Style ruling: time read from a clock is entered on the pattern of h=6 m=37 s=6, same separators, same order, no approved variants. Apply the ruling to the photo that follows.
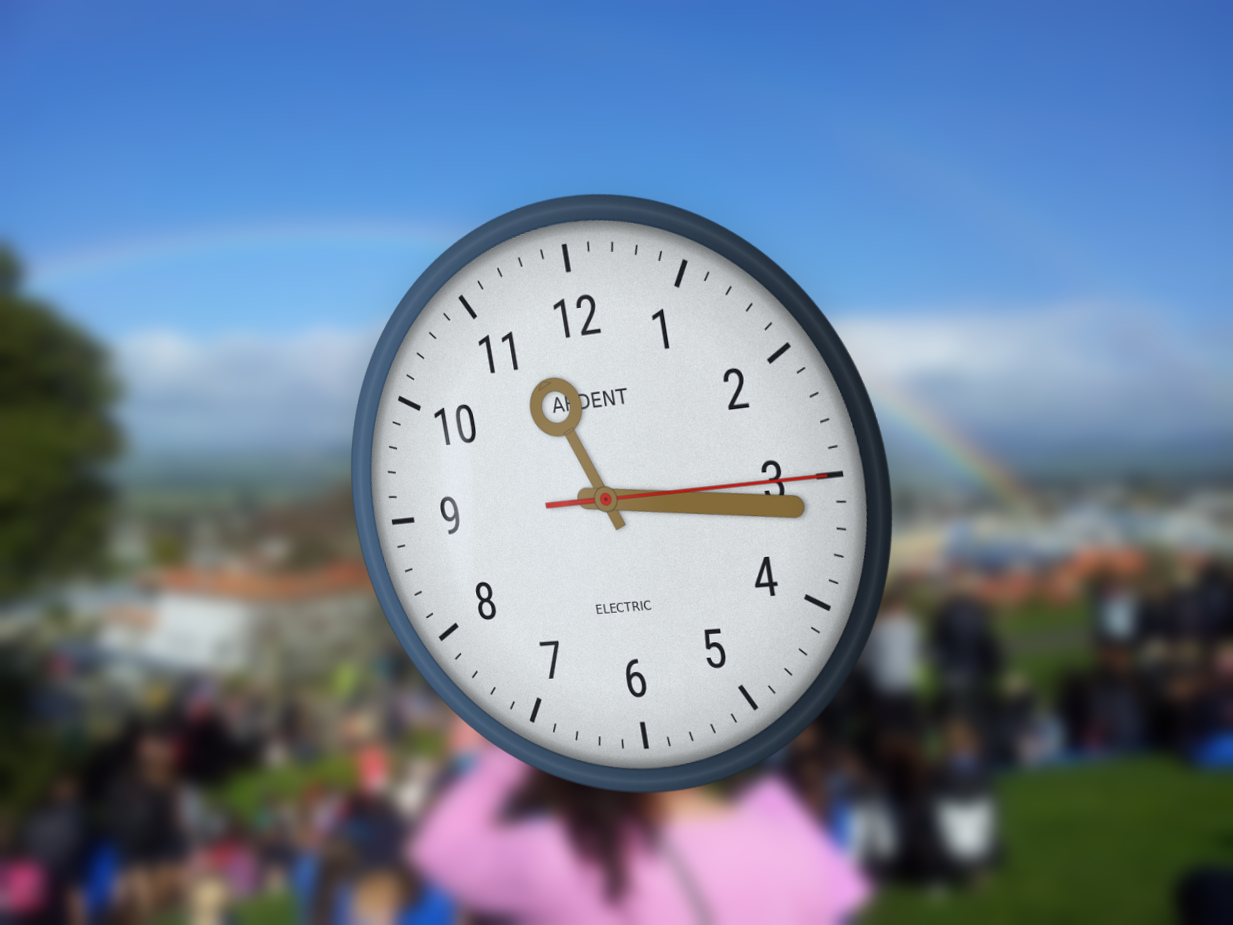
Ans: h=11 m=16 s=15
